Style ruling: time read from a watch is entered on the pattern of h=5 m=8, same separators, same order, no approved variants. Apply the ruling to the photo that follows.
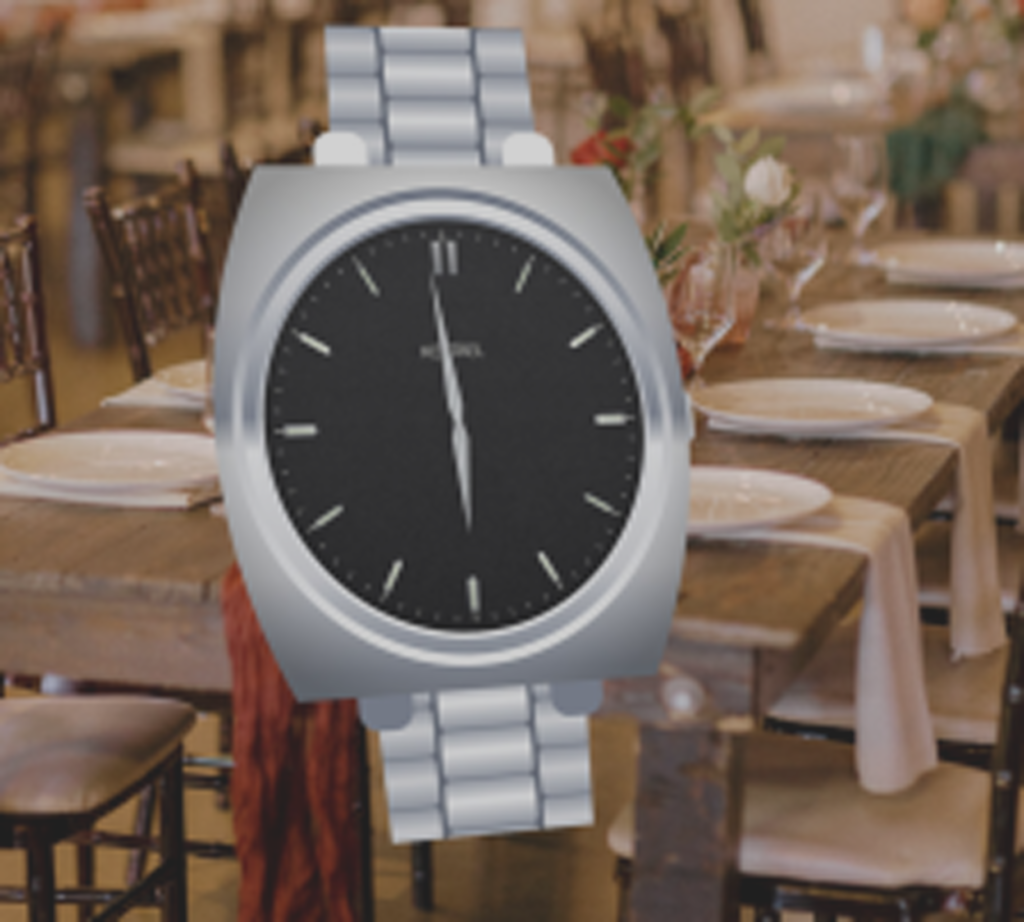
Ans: h=5 m=59
